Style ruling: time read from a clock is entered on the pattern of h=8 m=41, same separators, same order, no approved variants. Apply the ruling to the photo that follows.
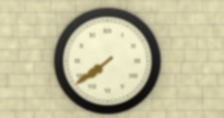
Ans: h=7 m=39
